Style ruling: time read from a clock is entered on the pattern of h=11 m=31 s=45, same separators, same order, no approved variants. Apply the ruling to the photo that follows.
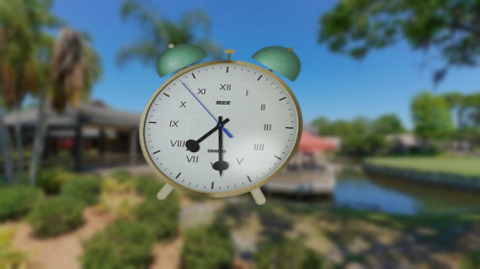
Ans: h=7 m=28 s=53
